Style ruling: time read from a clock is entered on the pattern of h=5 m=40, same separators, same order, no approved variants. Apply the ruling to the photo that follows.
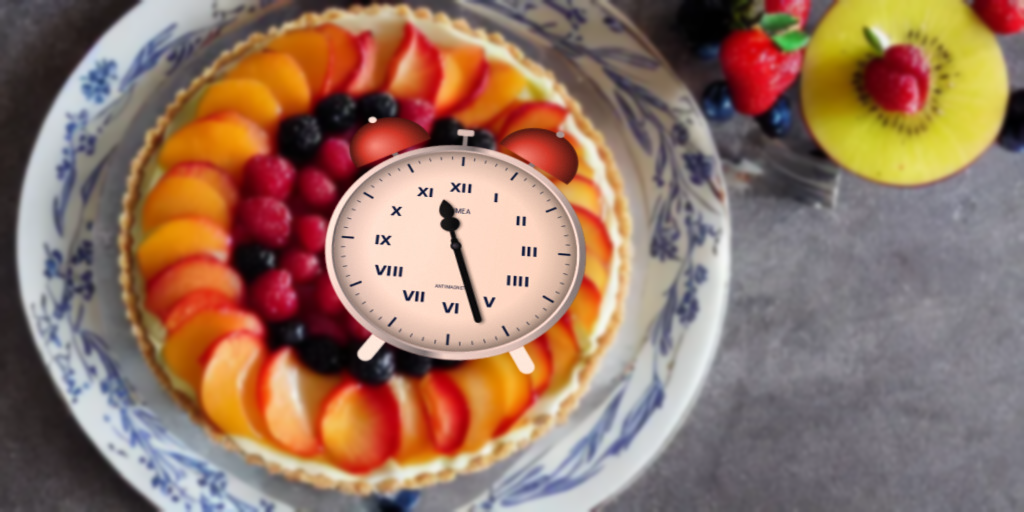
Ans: h=11 m=27
